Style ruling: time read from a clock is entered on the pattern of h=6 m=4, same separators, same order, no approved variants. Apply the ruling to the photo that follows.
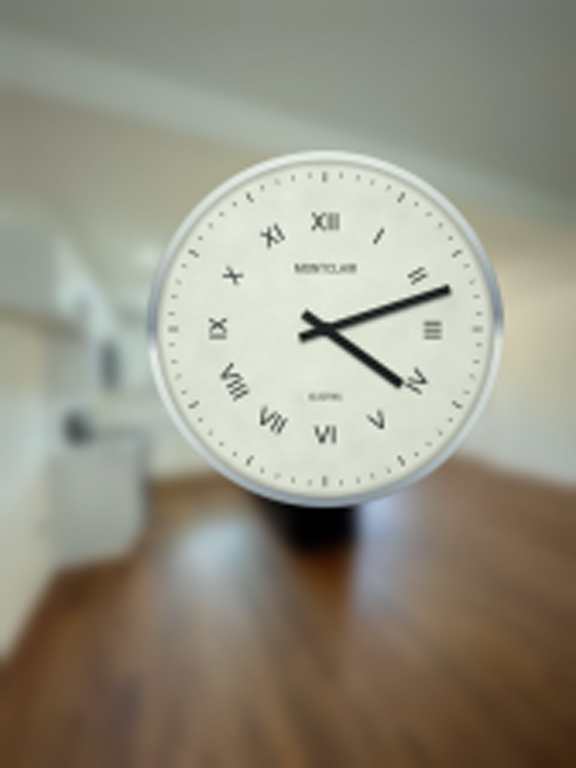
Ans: h=4 m=12
